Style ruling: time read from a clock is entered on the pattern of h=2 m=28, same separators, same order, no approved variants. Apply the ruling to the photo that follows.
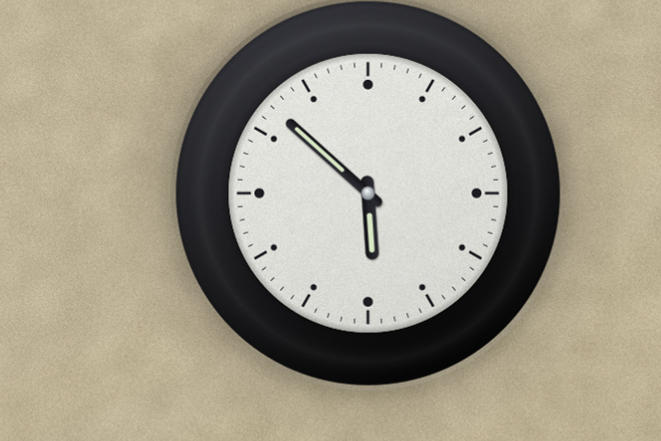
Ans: h=5 m=52
